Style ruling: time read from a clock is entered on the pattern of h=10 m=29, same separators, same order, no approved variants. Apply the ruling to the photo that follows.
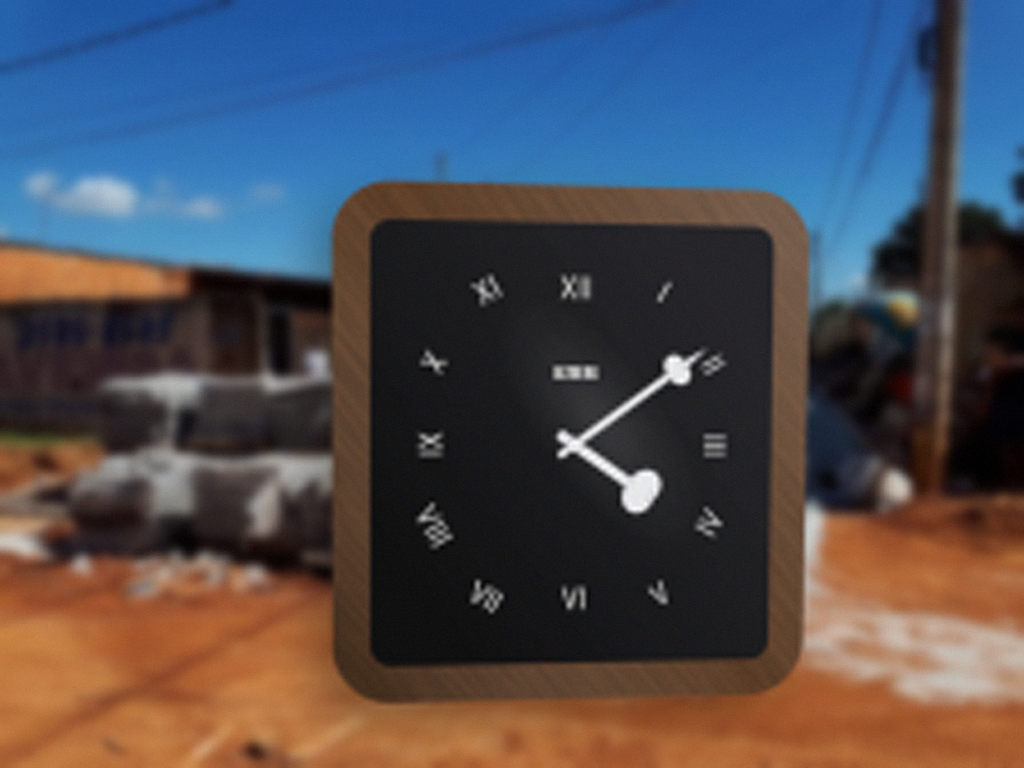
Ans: h=4 m=9
